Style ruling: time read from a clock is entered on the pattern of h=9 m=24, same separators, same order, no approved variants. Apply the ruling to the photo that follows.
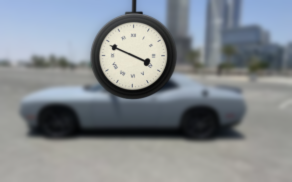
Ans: h=3 m=49
